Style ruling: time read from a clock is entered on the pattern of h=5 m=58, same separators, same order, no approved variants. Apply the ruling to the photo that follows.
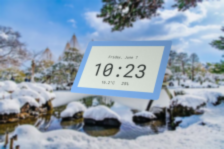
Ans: h=10 m=23
